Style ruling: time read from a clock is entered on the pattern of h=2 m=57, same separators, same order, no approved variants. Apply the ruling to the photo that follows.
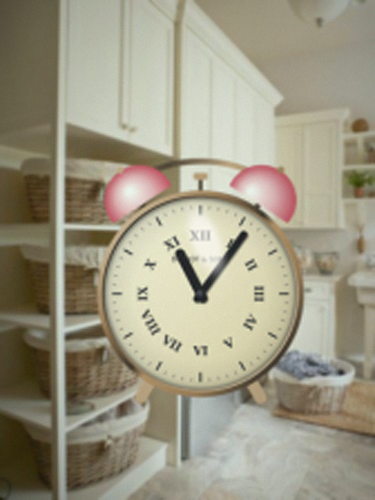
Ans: h=11 m=6
